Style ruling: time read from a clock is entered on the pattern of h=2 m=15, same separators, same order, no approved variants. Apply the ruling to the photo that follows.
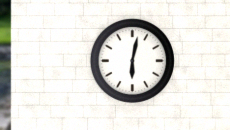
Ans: h=6 m=2
